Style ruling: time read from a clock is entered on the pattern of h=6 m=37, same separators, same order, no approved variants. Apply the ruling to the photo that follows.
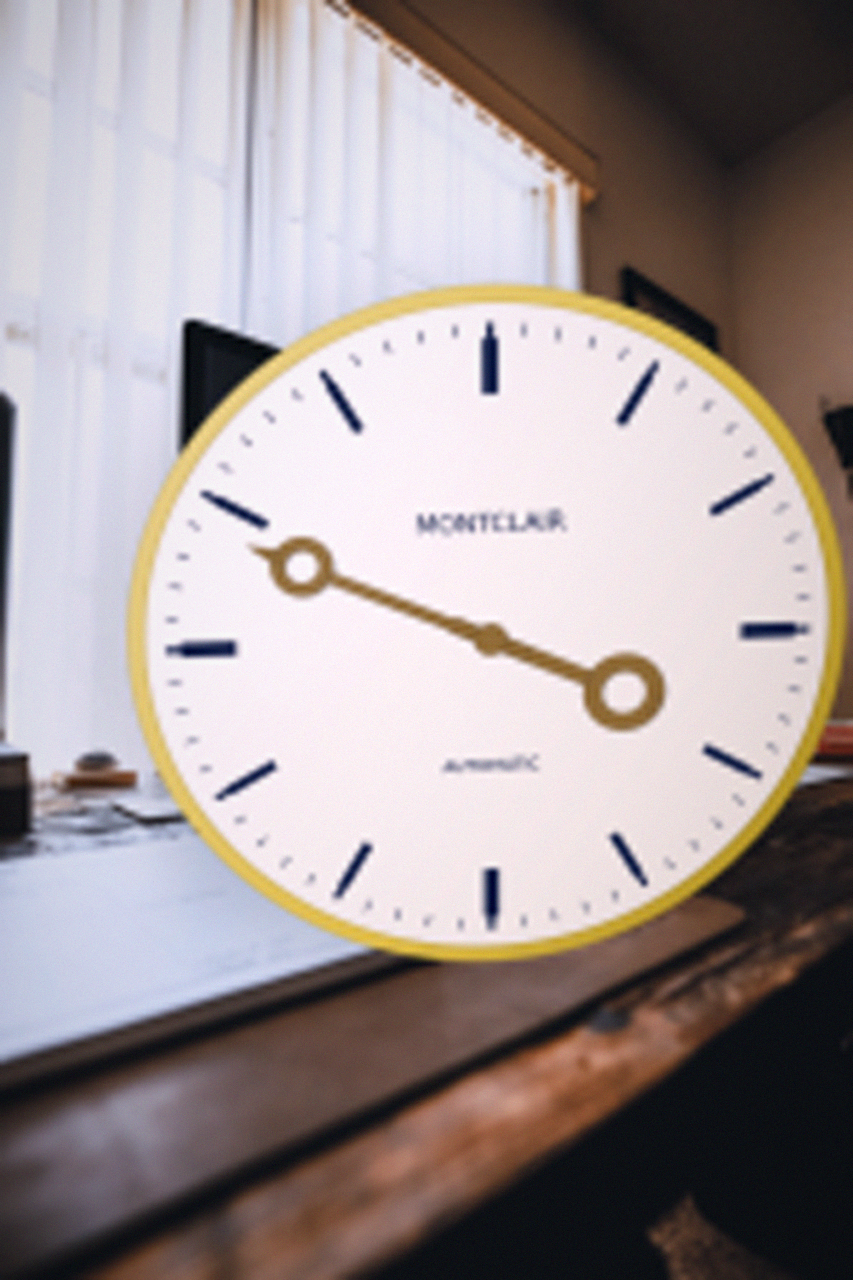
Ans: h=3 m=49
